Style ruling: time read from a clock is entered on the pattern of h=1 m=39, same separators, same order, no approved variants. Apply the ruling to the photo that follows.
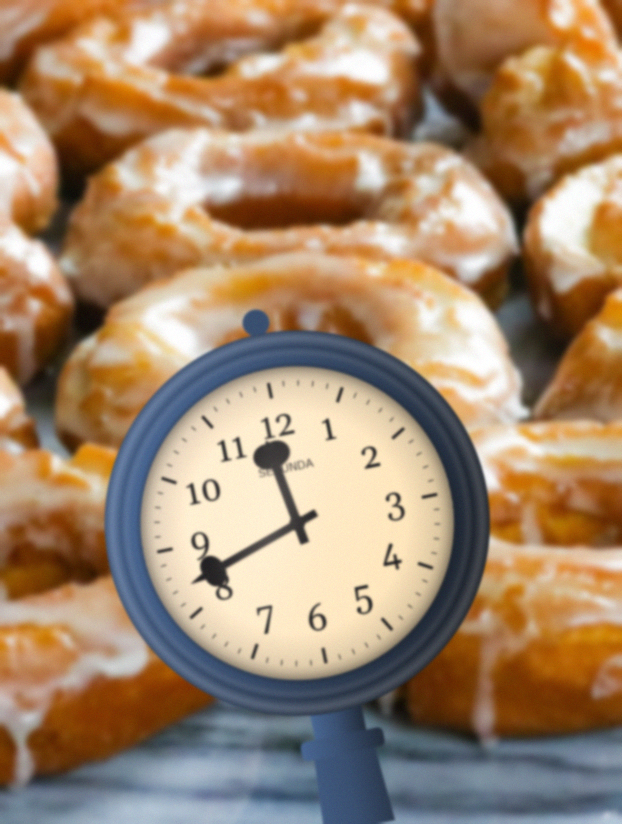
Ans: h=11 m=42
